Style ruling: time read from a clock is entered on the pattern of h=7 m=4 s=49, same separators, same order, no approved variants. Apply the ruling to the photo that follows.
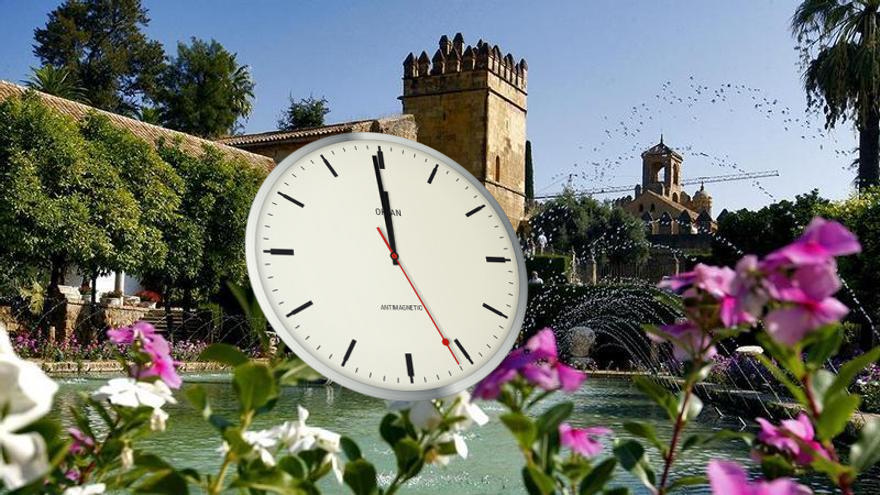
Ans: h=11 m=59 s=26
